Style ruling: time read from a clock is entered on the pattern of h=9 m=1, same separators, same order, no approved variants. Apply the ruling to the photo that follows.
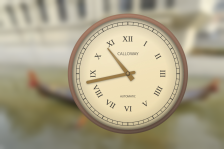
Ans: h=10 m=43
